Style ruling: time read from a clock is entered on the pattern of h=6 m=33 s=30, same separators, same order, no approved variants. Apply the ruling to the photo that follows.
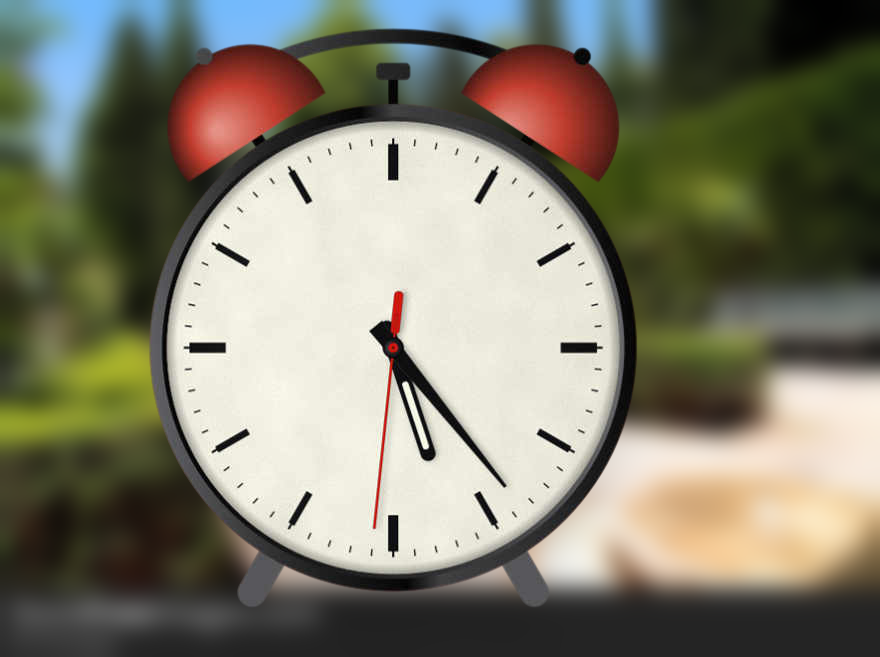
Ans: h=5 m=23 s=31
